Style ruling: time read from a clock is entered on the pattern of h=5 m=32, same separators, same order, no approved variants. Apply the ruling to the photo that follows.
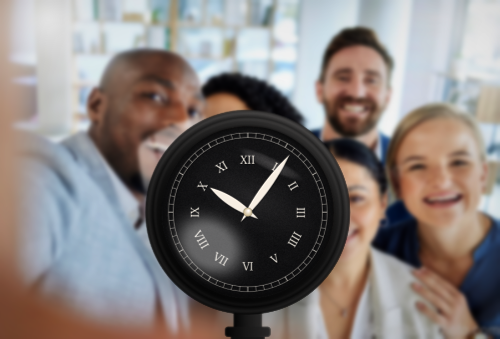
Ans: h=10 m=6
